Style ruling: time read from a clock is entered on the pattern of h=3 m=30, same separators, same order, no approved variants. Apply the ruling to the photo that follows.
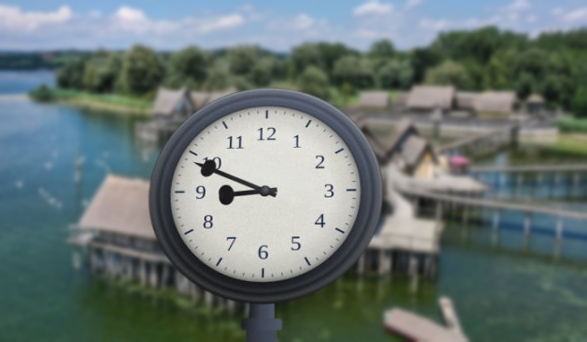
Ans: h=8 m=49
